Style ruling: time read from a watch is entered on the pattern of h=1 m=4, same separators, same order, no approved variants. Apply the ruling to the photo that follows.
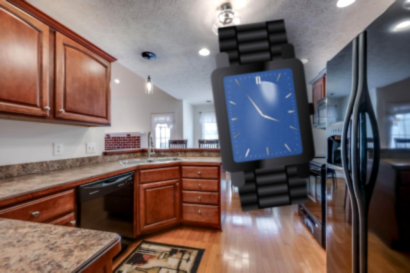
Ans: h=3 m=55
